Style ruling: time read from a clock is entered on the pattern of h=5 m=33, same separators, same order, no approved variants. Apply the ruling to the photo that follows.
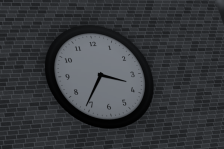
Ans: h=3 m=36
